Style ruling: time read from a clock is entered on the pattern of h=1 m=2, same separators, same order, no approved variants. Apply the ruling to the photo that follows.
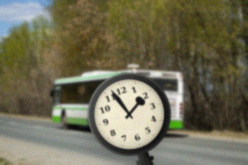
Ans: h=1 m=57
